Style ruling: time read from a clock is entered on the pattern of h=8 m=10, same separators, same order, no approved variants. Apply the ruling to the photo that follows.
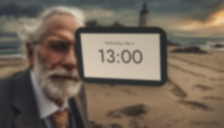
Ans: h=13 m=0
